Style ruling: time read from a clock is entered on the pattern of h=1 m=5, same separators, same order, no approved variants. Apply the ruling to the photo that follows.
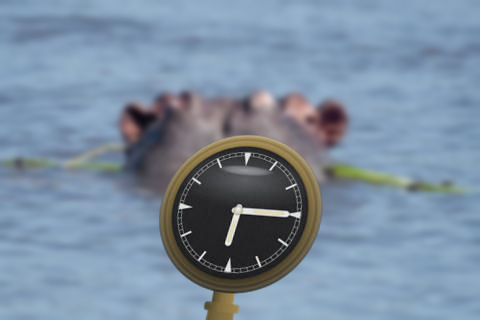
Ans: h=6 m=15
